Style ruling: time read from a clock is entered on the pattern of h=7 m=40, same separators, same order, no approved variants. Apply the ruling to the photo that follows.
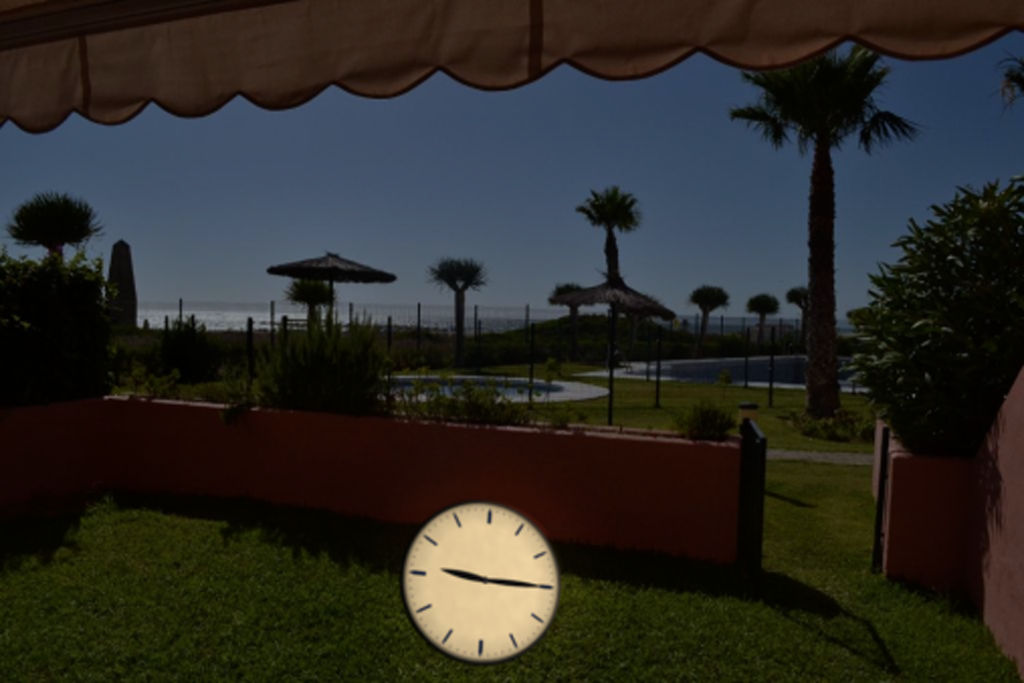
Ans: h=9 m=15
